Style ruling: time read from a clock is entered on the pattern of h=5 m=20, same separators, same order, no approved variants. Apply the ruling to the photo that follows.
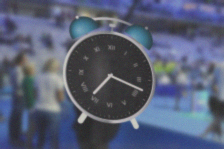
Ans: h=7 m=18
